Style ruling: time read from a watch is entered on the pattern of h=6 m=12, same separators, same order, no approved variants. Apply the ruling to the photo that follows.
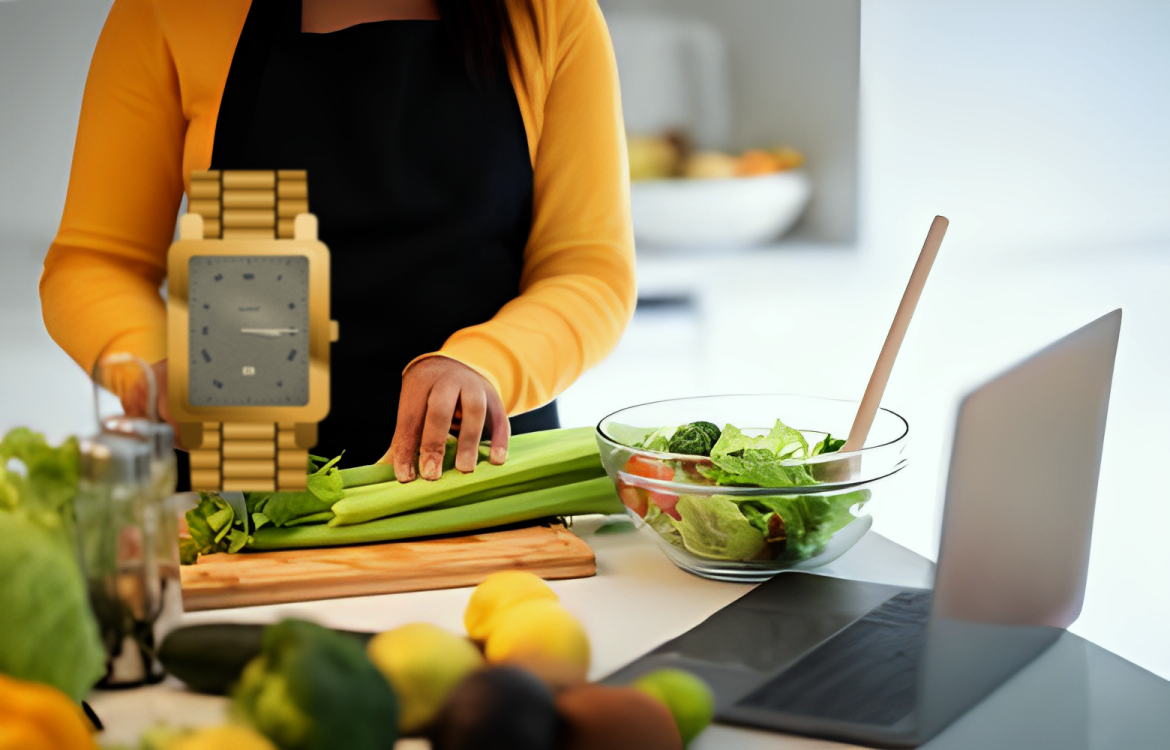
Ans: h=3 m=15
